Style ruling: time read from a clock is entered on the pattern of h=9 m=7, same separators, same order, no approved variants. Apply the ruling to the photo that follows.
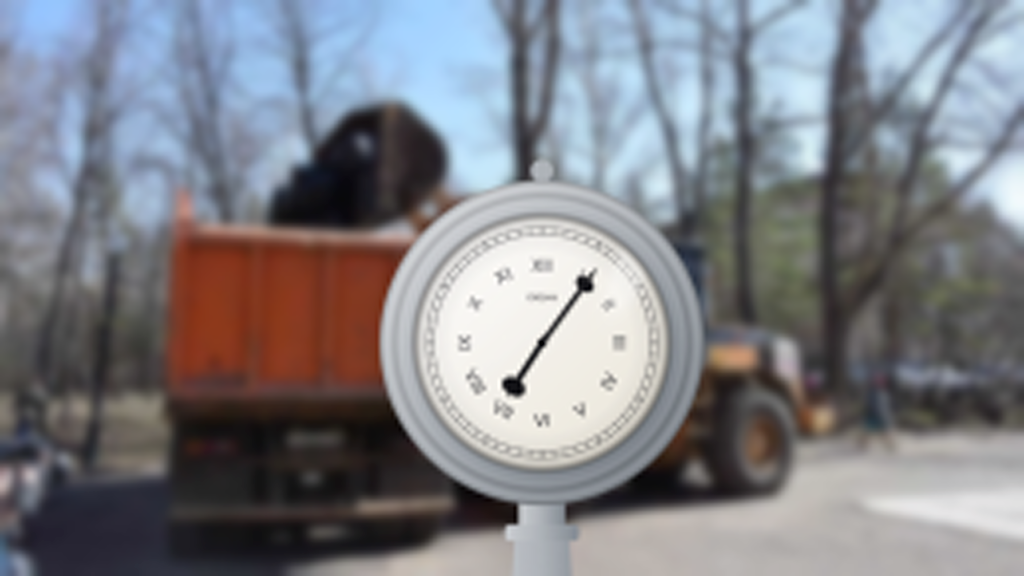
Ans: h=7 m=6
